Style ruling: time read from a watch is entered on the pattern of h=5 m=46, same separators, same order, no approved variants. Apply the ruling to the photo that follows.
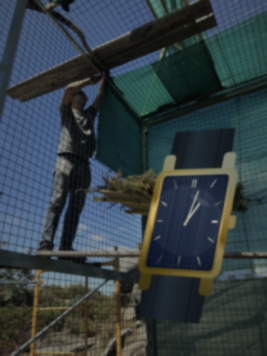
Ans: h=1 m=2
